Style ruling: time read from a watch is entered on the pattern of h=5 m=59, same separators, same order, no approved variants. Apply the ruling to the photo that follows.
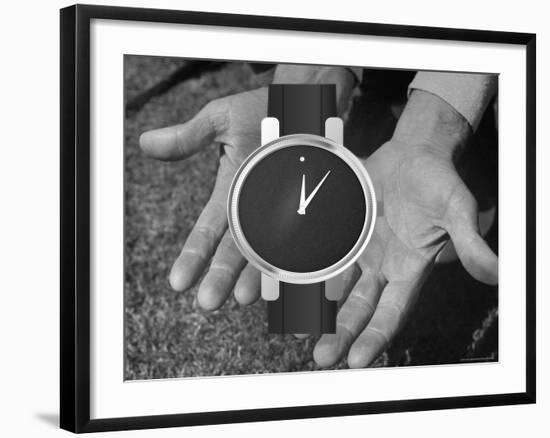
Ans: h=12 m=6
